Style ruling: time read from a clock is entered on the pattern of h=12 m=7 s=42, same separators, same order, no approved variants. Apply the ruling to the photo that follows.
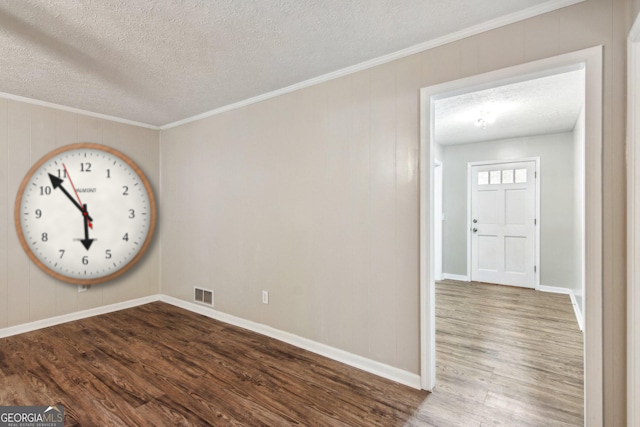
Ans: h=5 m=52 s=56
